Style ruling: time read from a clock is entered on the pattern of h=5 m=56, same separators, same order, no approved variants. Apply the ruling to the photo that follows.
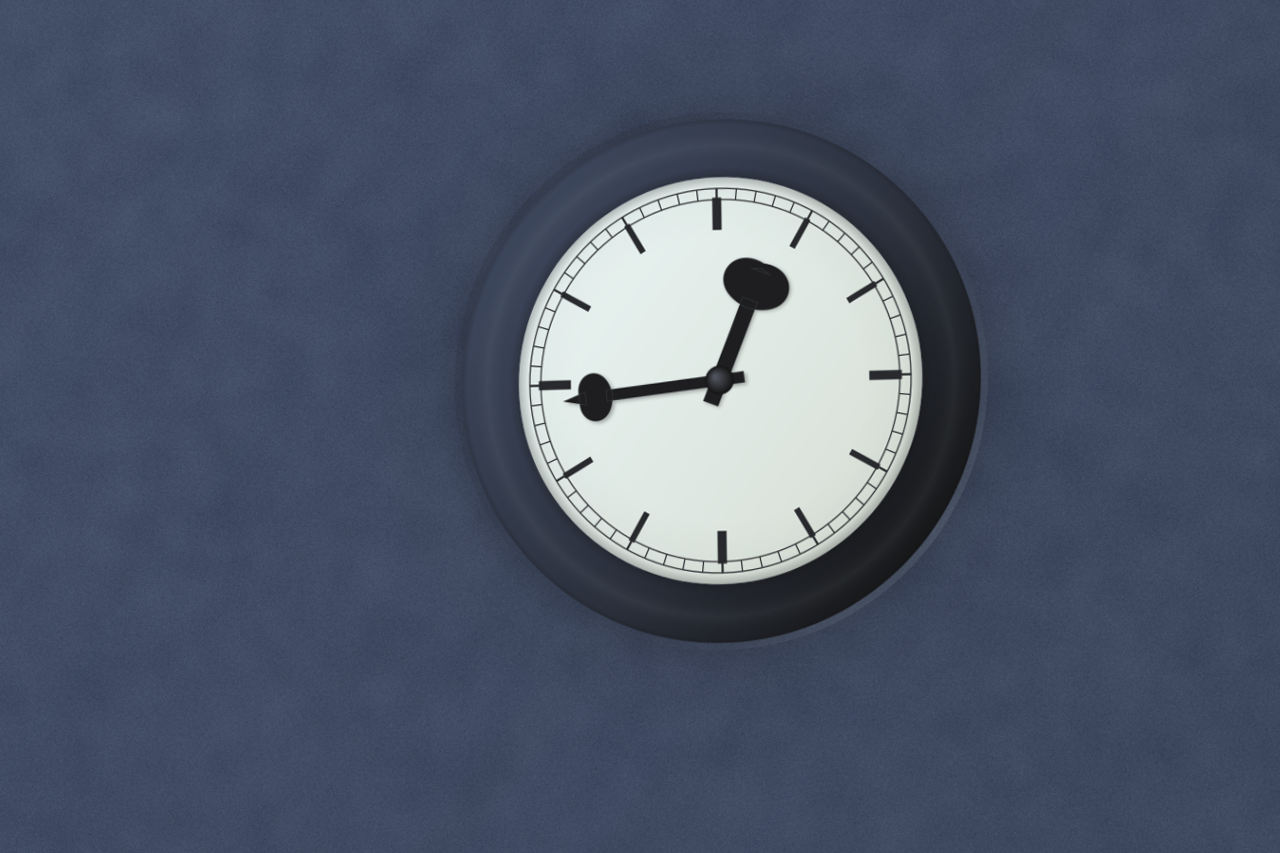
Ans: h=12 m=44
